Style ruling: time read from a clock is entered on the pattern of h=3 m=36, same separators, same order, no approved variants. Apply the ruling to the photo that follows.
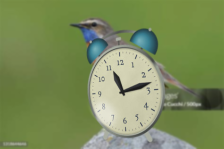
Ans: h=11 m=13
